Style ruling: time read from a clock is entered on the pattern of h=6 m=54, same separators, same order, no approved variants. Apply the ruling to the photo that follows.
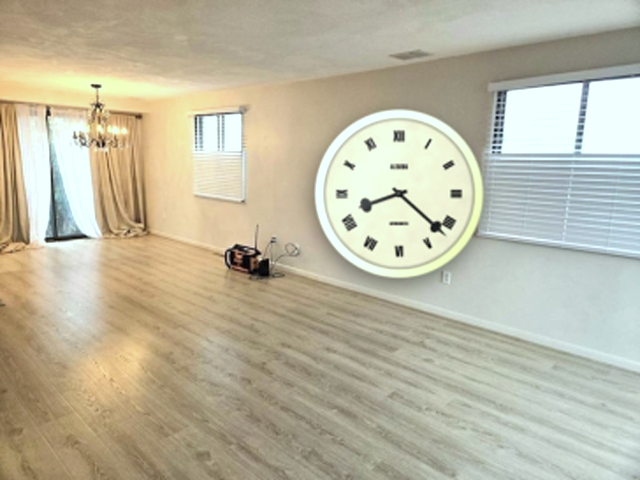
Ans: h=8 m=22
